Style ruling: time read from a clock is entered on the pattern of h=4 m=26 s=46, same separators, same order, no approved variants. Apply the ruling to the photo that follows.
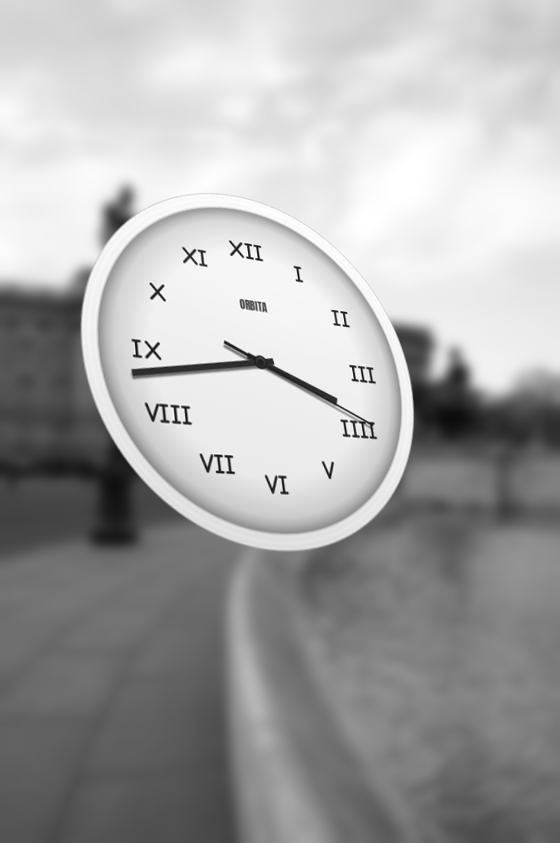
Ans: h=3 m=43 s=19
